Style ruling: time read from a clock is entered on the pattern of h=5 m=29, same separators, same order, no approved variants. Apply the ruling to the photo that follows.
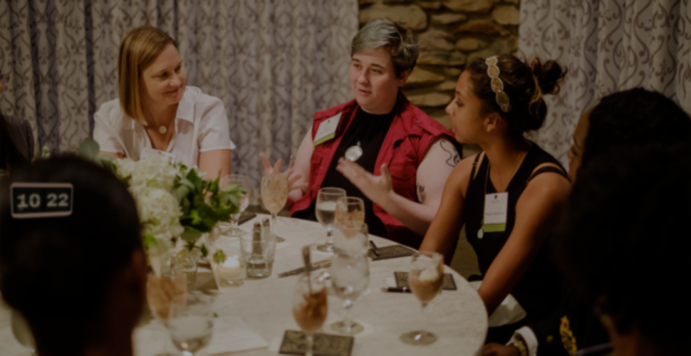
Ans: h=10 m=22
